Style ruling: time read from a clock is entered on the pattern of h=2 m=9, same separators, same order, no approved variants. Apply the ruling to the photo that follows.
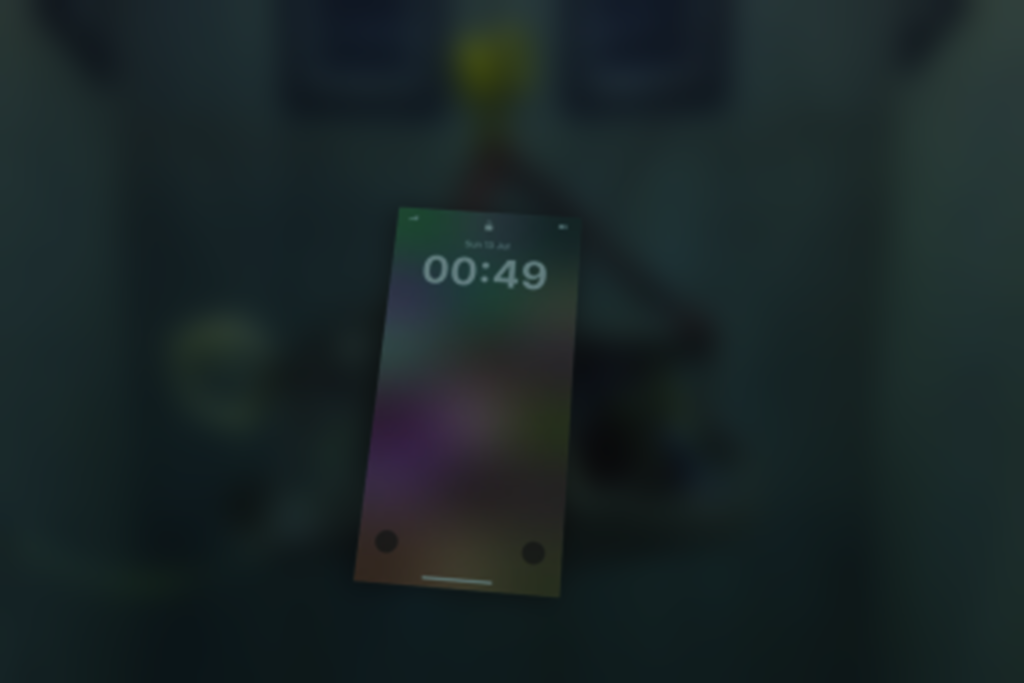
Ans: h=0 m=49
